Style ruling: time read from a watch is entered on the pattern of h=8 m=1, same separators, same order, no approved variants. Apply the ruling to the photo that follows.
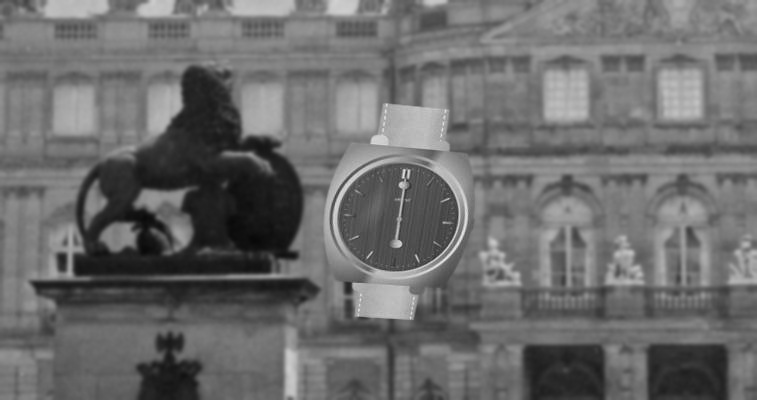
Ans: h=6 m=0
